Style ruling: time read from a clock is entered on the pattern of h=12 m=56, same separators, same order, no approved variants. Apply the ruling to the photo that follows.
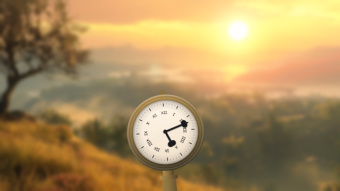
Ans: h=5 m=12
